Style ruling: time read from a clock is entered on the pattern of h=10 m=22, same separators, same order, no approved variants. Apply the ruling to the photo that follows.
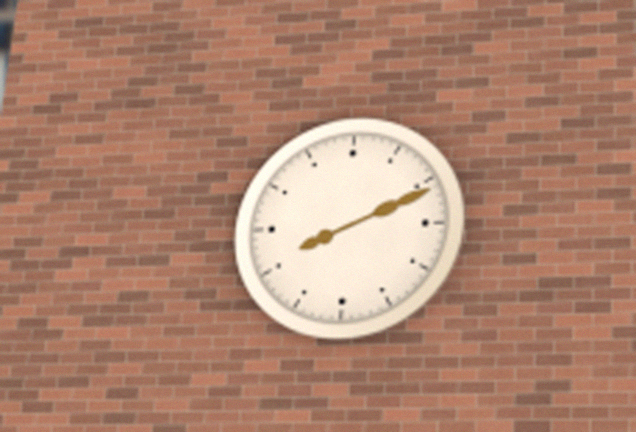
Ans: h=8 m=11
